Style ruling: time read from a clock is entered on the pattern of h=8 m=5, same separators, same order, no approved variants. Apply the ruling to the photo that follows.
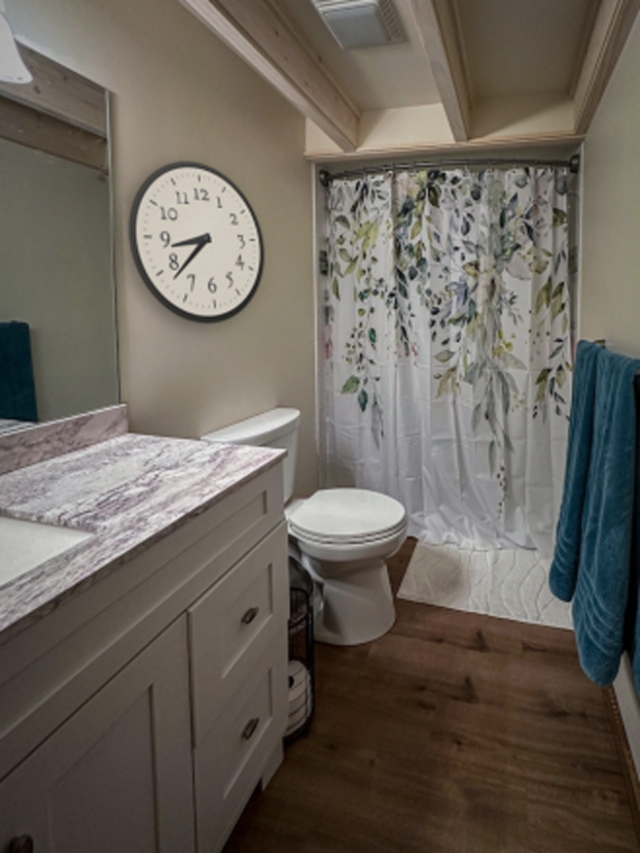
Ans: h=8 m=38
